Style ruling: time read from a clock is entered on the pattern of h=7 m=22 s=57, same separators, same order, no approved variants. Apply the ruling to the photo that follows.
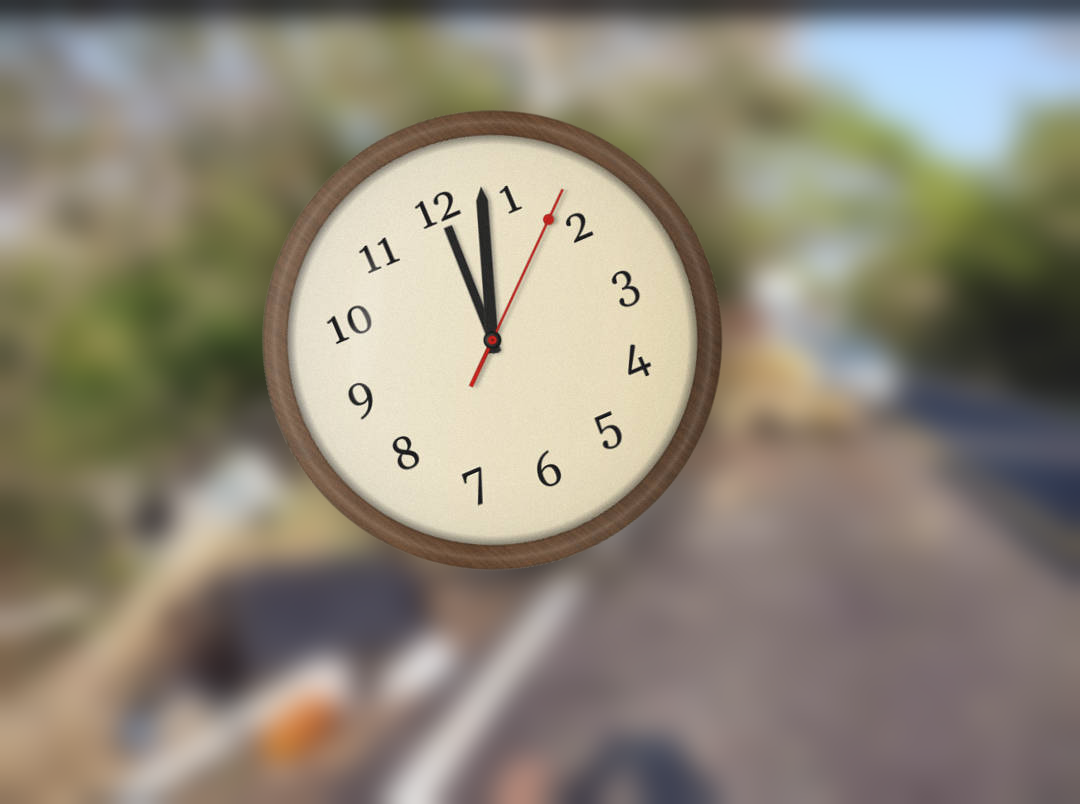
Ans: h=12 m=3 s=8
